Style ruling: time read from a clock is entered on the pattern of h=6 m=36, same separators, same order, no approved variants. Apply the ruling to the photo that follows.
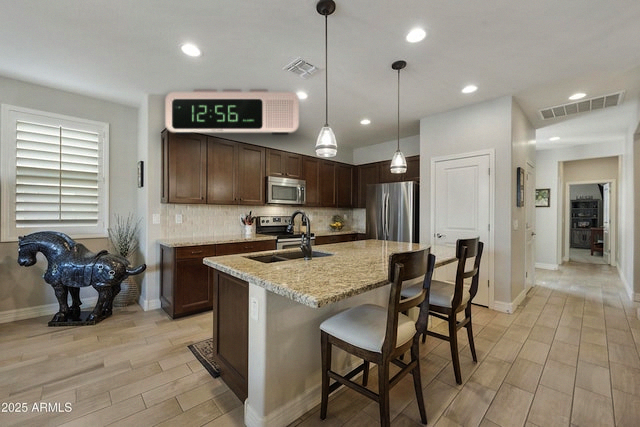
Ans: h=12 m=56
